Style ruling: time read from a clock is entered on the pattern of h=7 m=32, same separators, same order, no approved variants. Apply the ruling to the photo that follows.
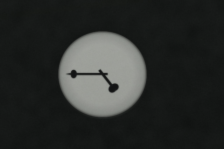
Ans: h=4 m=45
